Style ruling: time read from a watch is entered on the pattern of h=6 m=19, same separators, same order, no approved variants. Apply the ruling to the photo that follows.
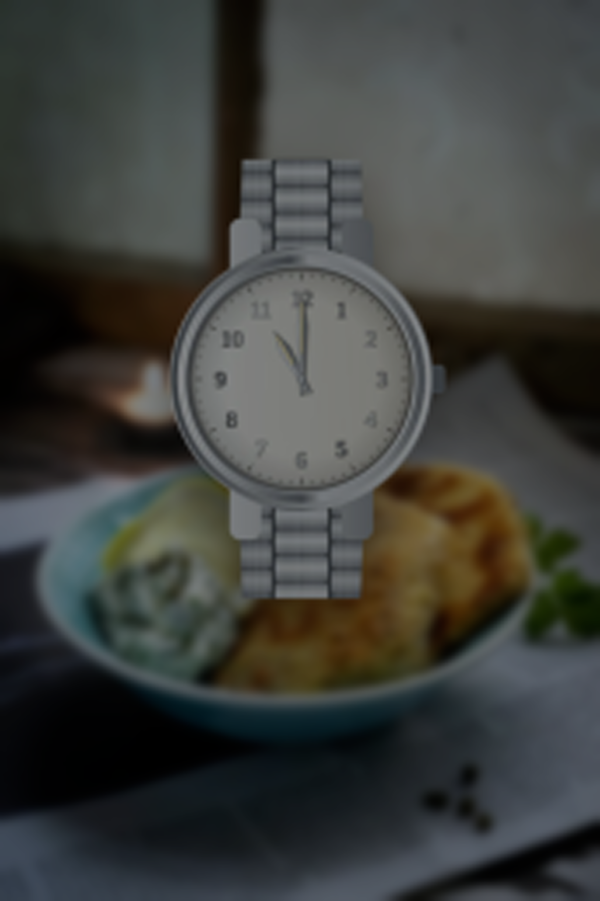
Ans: h=11 m=0
